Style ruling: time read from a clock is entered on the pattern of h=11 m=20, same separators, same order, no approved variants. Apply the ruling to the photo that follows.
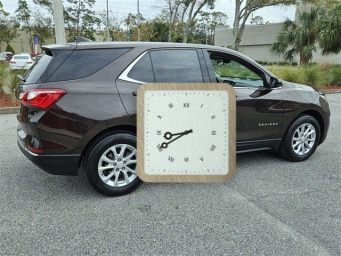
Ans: h=8 m=40
